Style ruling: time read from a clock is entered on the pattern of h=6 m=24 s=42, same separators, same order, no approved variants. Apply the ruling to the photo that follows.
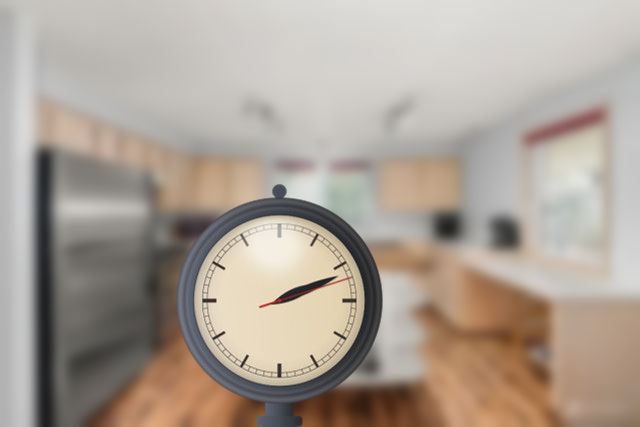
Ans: h=2 m=11 s=12
